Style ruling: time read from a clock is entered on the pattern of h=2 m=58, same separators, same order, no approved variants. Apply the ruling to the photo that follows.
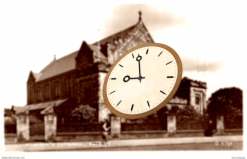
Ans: h=8 m=57
